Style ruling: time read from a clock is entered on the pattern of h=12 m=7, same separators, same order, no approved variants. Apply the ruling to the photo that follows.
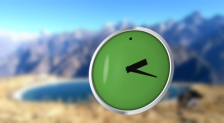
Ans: h=2 m=18
